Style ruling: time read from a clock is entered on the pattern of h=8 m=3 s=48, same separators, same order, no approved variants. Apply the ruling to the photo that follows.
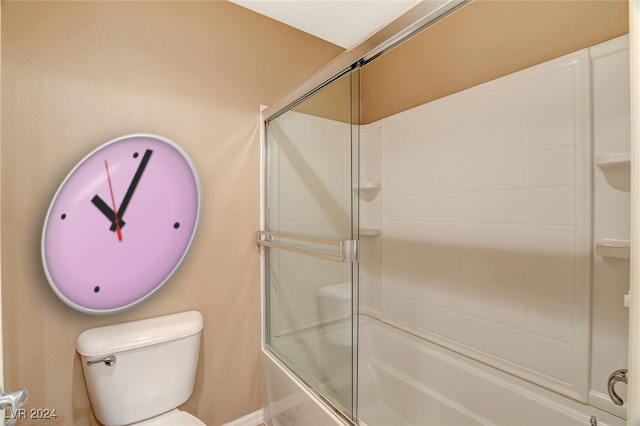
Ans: h=10 m=1 s=55
